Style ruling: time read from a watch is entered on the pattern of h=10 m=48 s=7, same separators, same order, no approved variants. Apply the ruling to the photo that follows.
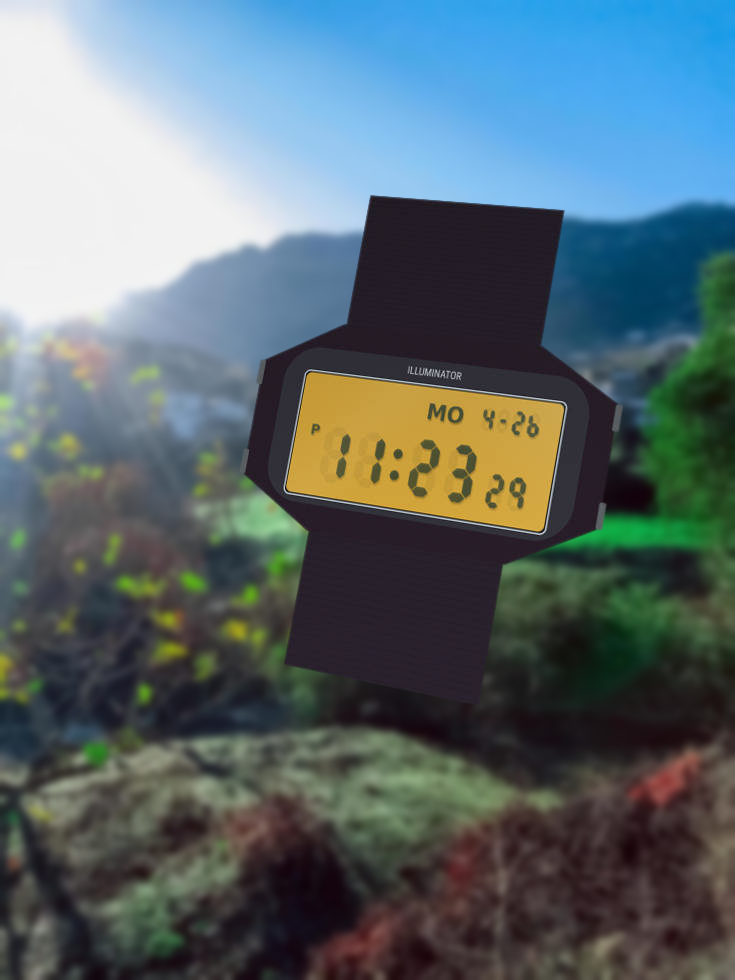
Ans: h=11 m=23 s=29
